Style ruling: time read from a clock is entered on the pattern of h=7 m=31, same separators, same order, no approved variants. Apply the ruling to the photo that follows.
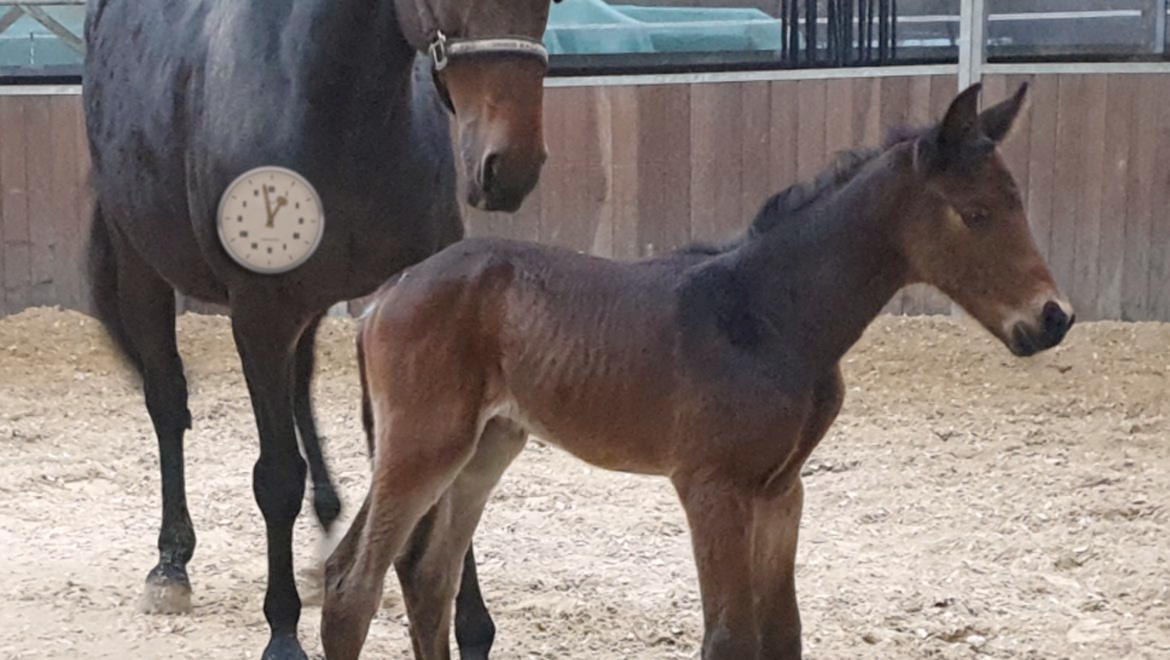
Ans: h=12 m=58
